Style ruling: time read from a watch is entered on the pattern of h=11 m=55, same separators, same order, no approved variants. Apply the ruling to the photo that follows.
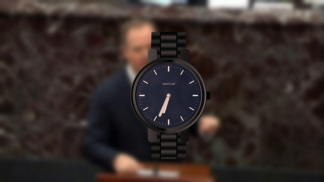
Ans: h=6 m=34
